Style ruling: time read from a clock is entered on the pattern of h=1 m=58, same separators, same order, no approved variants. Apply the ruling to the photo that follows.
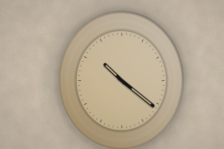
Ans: h=10 m=21
